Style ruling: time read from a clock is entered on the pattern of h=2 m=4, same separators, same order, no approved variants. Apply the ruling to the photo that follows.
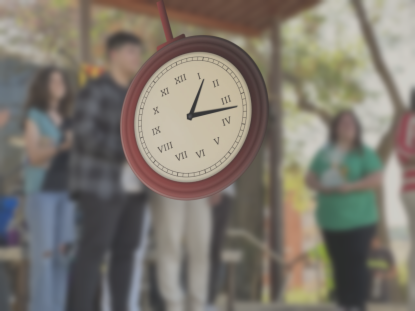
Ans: h=1 m=17
